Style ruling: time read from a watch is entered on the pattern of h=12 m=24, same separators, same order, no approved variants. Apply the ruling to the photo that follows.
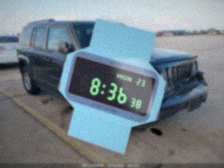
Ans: h=8 m=36
